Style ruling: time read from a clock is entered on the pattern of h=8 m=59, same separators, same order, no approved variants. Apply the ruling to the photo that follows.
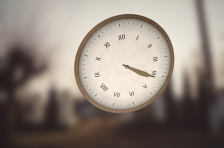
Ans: h=4 m=21
